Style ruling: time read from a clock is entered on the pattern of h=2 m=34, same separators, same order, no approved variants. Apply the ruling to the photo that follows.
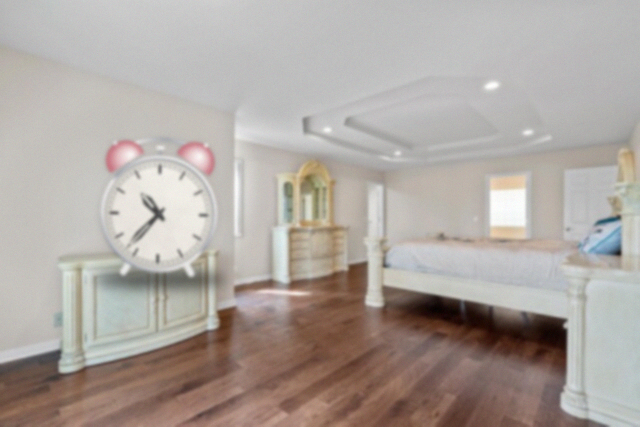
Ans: h=10 m=37
